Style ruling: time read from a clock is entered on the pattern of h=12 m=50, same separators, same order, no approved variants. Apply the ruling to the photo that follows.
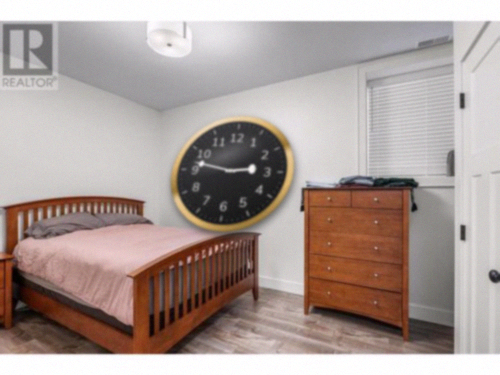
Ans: h=2 m=47
